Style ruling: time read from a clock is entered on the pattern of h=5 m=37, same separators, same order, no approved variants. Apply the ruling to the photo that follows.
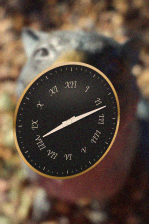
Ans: h=8 m=12
